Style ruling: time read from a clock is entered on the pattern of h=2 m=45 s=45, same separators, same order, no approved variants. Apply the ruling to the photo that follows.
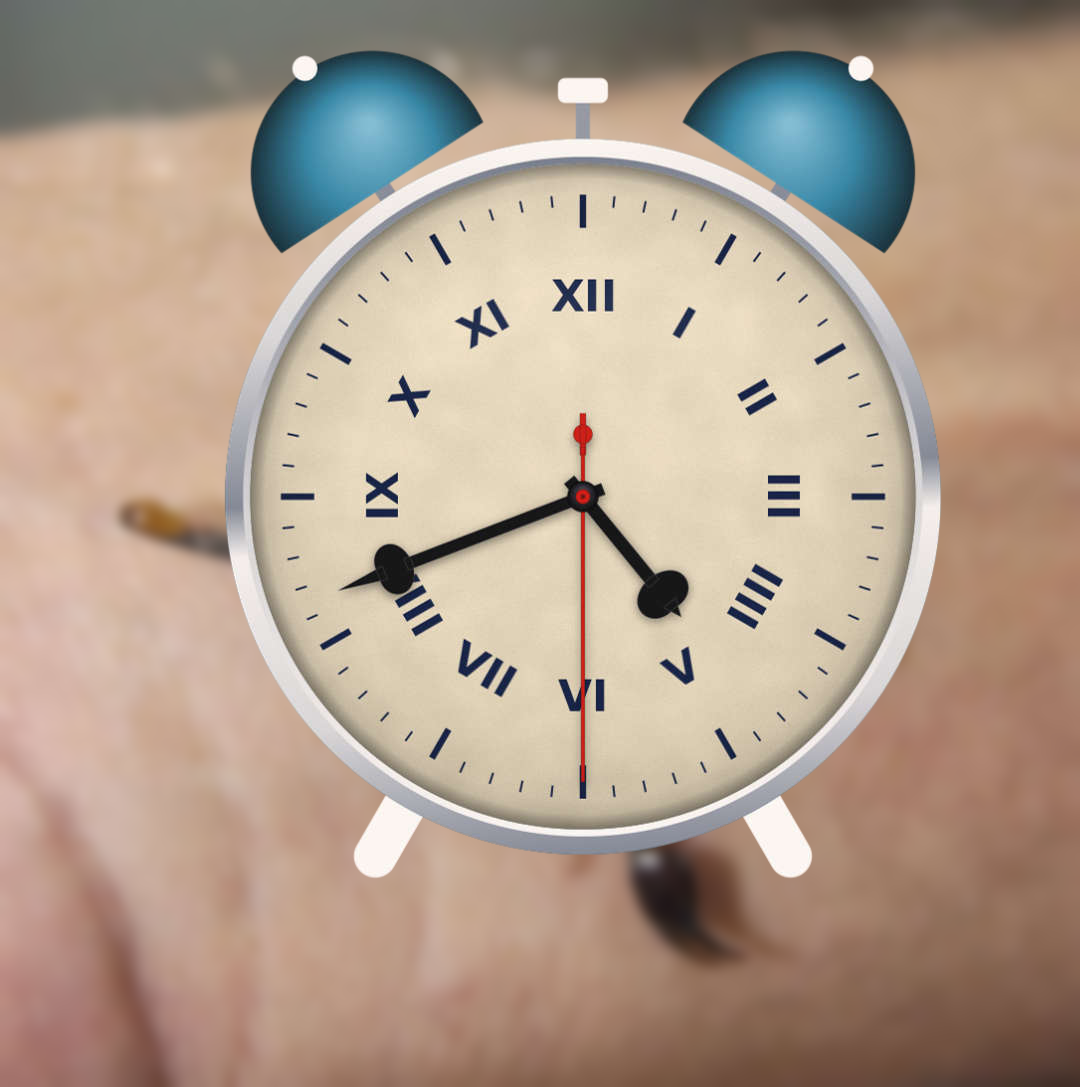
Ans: h=4 m=41 s=30
